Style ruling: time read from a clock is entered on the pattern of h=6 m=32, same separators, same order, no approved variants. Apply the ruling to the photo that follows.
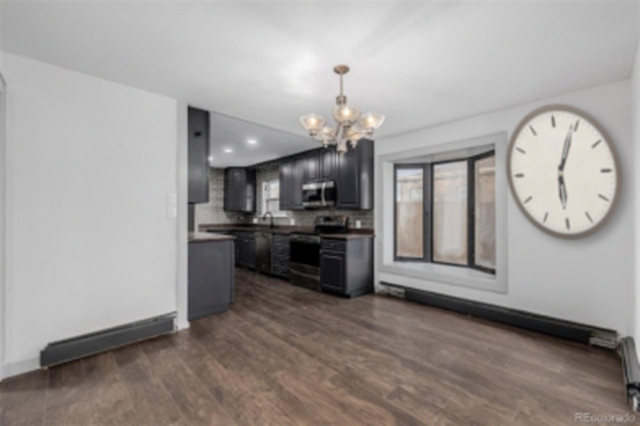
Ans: h=6 m=4
